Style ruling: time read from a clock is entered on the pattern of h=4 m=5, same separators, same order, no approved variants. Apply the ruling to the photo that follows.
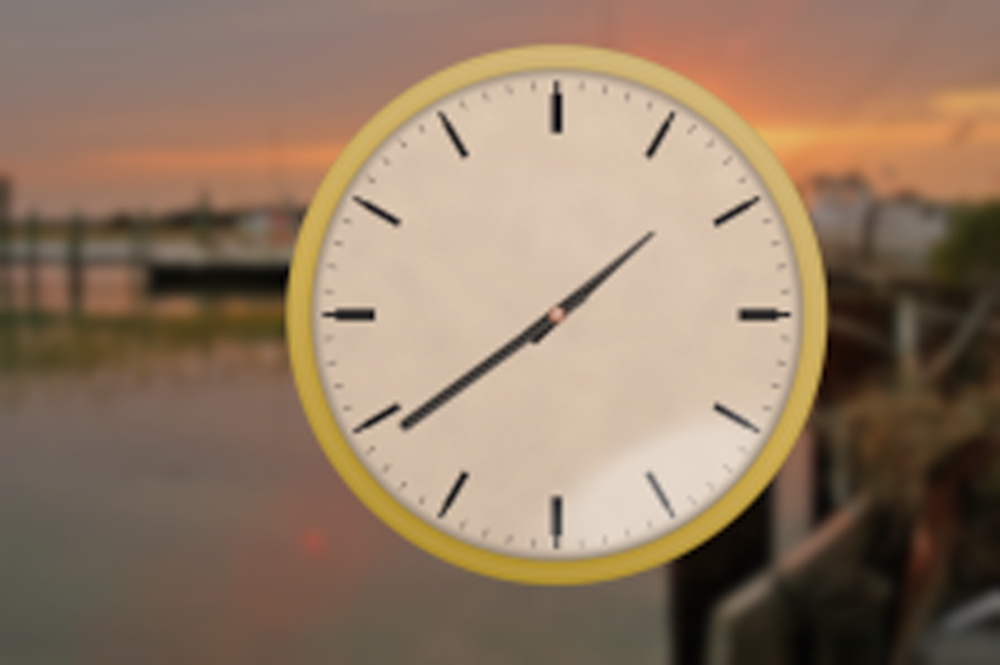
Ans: h=1 m=39
